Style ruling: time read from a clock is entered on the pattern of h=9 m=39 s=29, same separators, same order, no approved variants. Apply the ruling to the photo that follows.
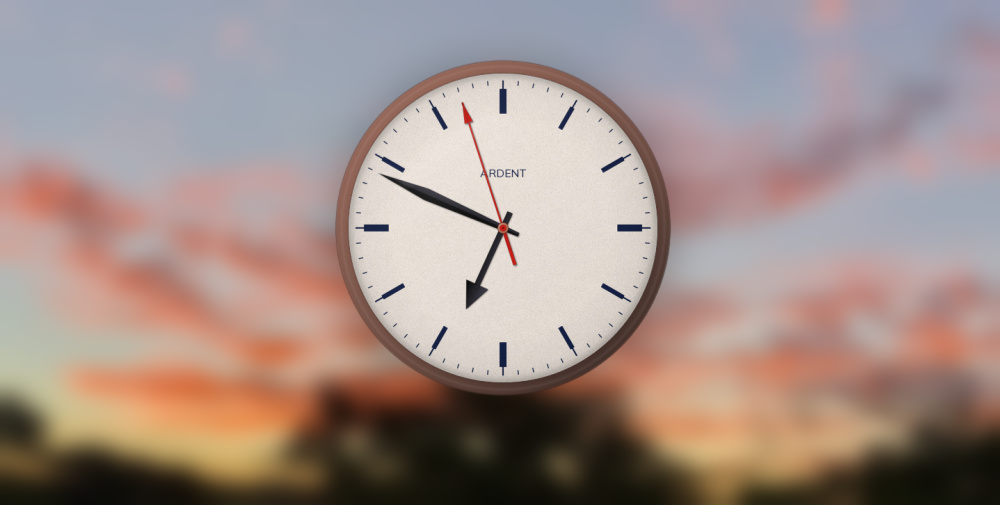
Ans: h=6 m=48 s=57
